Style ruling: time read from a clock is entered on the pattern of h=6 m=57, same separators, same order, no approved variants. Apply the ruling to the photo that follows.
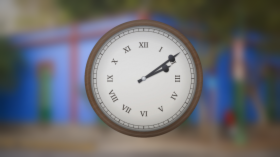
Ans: h=2 m=9
